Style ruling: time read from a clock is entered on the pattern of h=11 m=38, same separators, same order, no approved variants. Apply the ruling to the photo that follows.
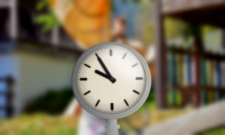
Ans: h=9 m=55
